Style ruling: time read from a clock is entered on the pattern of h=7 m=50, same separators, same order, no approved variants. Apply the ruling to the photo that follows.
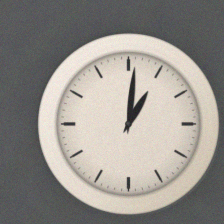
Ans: h=1 m=1
